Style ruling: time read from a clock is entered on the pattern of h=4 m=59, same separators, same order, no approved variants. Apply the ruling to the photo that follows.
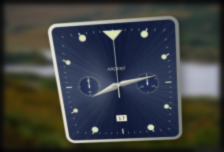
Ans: h=8 m=13
